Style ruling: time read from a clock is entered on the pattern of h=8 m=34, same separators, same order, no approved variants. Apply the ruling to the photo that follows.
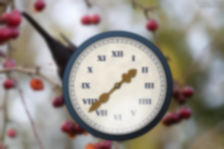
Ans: h=1 m=38
